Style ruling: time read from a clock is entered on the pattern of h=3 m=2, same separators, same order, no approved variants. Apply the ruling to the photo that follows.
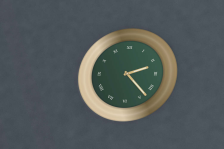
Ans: h=2 m=23
